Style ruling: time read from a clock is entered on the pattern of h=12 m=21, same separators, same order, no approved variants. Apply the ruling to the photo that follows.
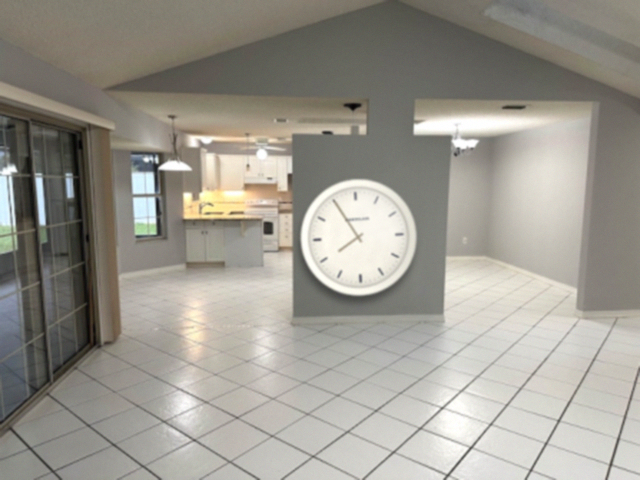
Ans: h=7 m=55
